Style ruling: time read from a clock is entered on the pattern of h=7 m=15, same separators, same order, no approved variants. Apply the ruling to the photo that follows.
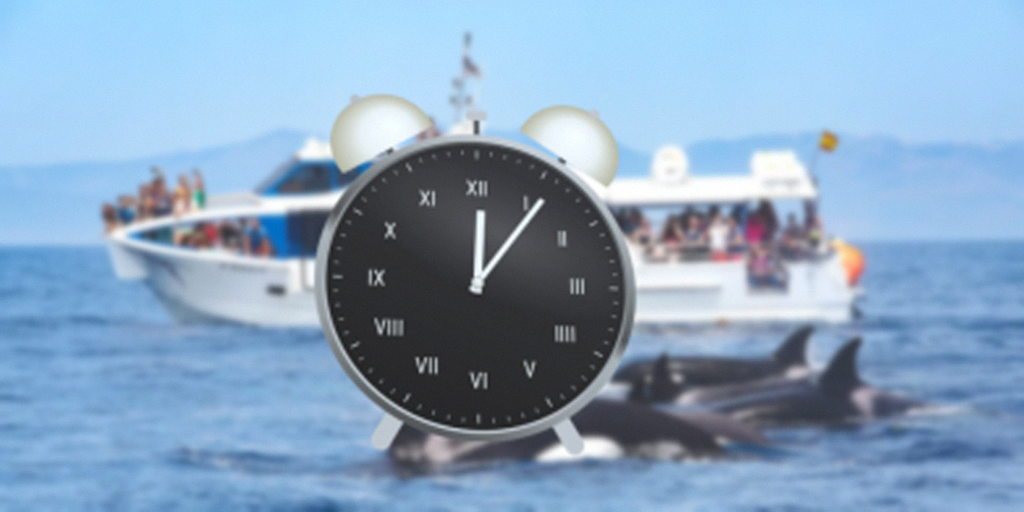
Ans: h=12 m=6
